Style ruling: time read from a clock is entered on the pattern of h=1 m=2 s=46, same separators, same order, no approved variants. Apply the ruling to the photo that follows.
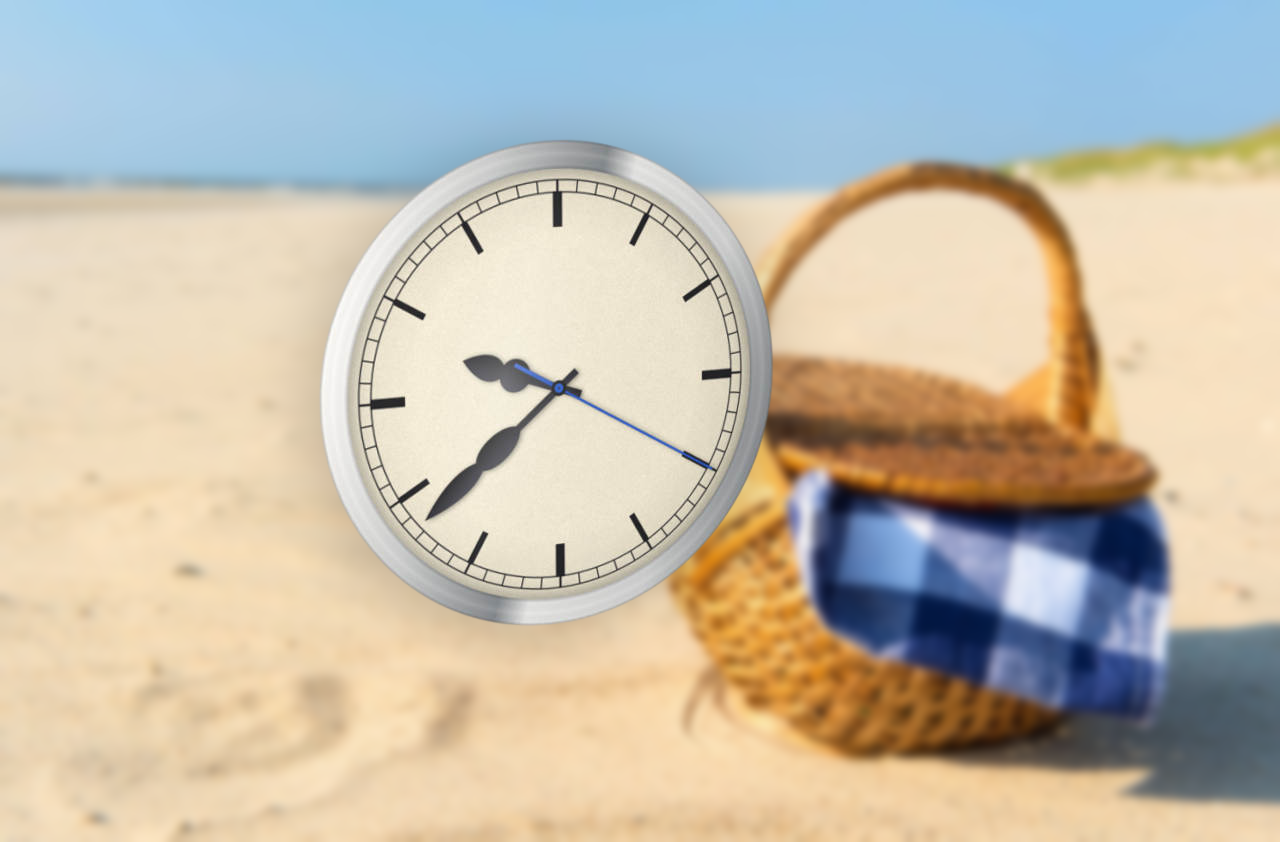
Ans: h=9 m=38 s=20
